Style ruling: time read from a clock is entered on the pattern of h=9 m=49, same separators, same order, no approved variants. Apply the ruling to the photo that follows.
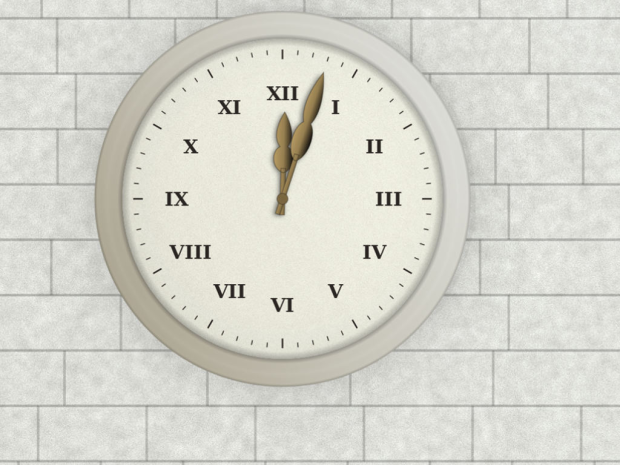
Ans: h=12 m=3
